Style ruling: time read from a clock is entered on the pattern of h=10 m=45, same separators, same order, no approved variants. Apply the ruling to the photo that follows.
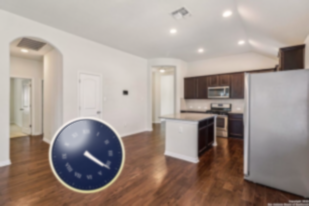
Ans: h=4 m=21
